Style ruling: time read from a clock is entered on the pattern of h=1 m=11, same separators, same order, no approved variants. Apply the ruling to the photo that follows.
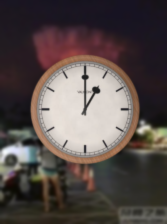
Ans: h=1 m=0
